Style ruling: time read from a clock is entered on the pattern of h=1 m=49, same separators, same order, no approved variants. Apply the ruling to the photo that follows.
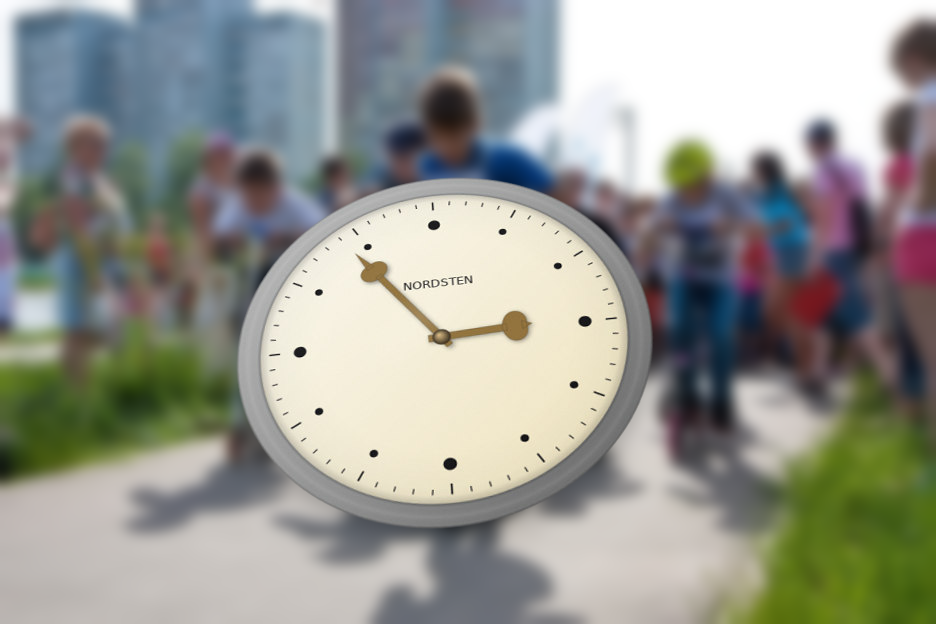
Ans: h=2 m=54
